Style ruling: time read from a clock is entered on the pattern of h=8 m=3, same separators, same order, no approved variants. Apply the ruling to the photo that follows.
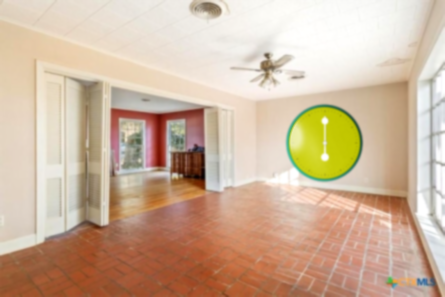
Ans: h=6 m=0
